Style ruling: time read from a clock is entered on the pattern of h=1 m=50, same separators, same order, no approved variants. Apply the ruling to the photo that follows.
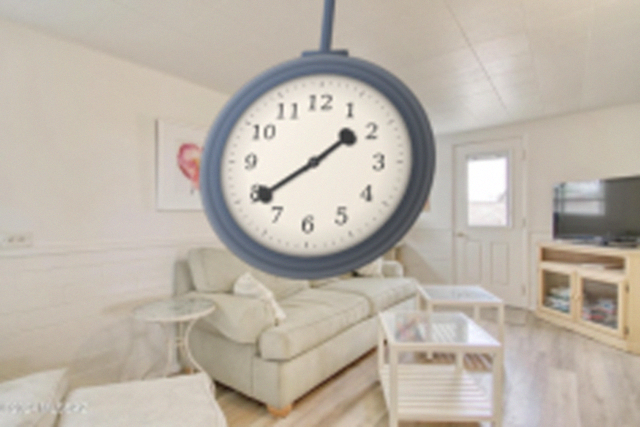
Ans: h=1 m=39
